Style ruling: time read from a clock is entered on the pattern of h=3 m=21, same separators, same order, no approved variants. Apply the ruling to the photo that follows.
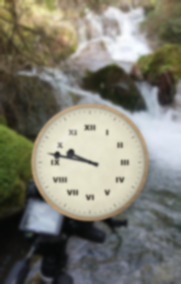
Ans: h=9 m=47
